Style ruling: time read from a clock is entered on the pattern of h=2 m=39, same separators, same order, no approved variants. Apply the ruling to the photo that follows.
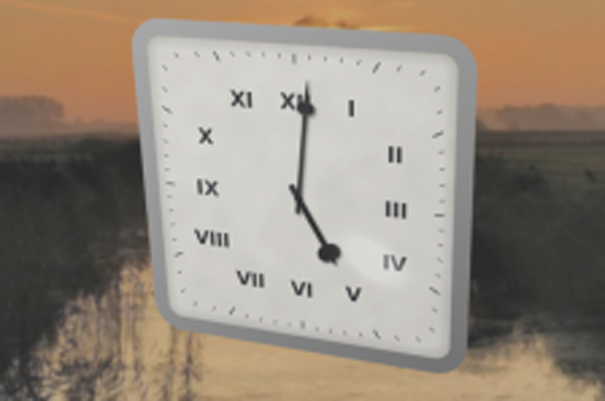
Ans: h=5 m=1
